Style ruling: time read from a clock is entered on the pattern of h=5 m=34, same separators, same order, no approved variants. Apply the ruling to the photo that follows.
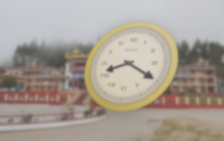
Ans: h=8 m=20
